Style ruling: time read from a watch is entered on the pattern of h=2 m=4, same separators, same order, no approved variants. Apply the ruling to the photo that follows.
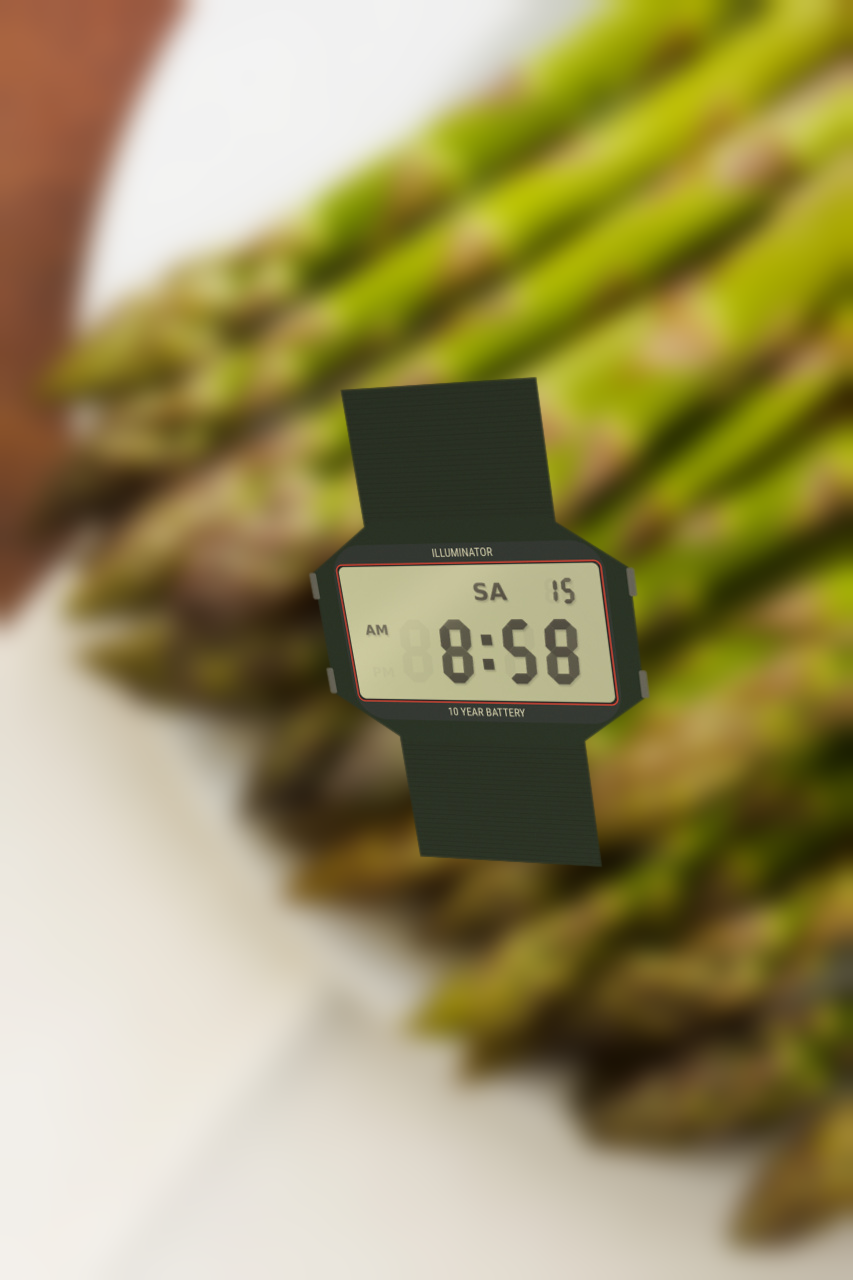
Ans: h=8 m=58
